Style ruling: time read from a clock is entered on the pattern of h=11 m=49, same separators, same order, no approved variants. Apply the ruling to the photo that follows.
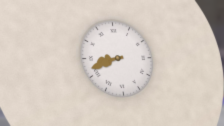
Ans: h=8 m=42
